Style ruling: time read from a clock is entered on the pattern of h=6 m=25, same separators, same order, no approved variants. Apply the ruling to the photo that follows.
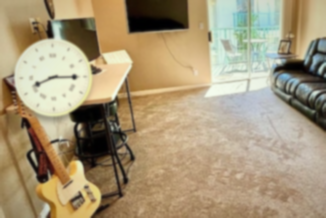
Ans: h=8 m=15
